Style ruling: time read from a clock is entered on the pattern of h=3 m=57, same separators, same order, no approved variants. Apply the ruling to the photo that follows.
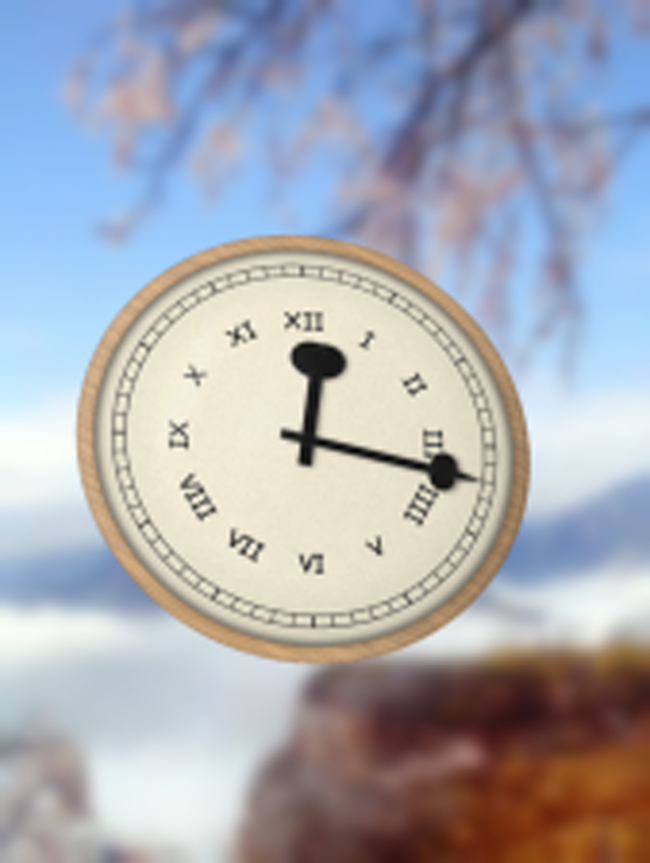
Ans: h=12 m=17
